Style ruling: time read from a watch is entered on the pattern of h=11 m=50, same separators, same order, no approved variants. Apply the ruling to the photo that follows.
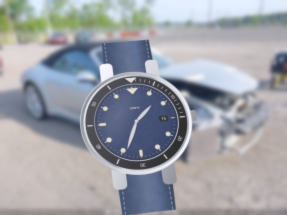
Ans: h=1 m=34
